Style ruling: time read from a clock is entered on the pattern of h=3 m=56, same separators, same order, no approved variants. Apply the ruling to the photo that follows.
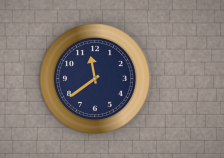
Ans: h=11 m=39
